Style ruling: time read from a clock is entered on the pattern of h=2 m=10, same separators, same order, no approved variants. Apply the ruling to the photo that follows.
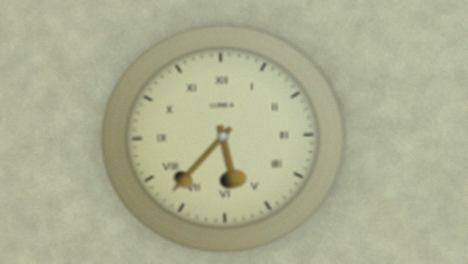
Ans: h=5 m=37
